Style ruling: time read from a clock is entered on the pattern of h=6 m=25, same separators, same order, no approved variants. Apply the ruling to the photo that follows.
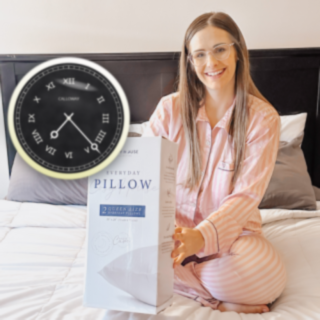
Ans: h=7 m=23
